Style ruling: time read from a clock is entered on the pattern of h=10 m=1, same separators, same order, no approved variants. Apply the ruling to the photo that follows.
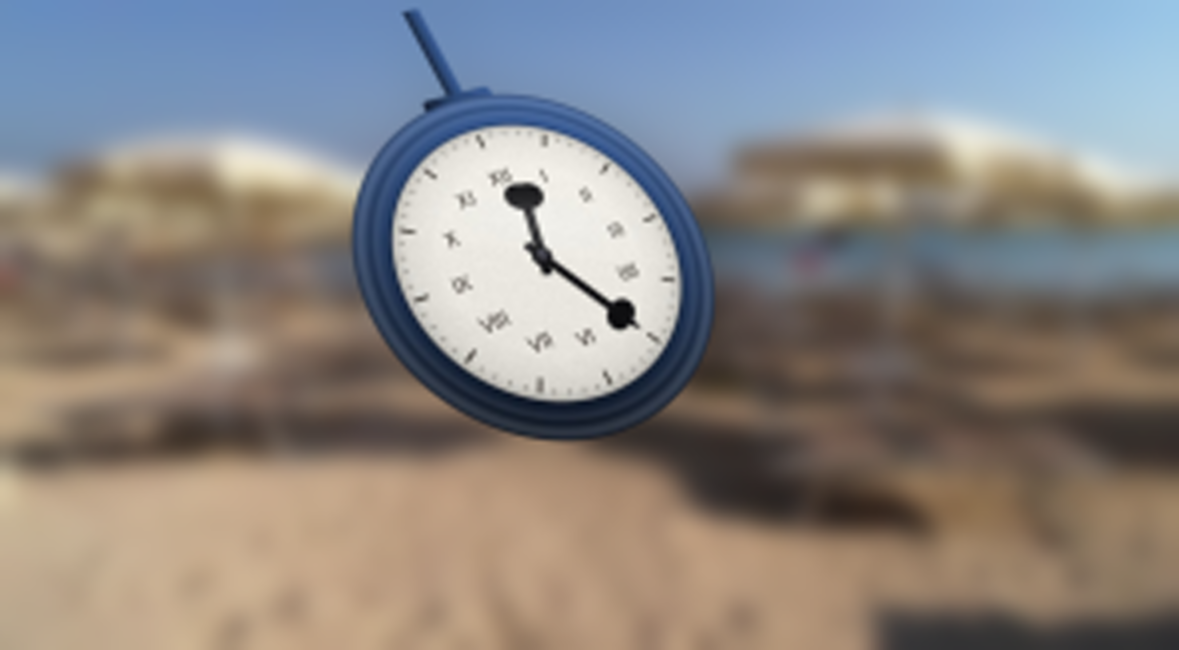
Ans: h=12 m=25
